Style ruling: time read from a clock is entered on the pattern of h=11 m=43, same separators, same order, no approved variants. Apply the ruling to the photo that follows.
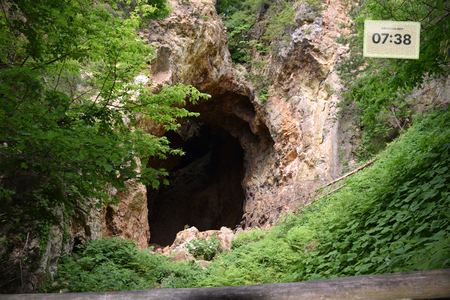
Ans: h=7 m=38
